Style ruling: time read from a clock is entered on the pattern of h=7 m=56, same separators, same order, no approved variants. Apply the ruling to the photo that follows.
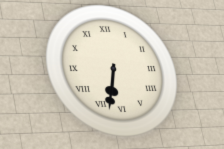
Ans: h=6 m=33
